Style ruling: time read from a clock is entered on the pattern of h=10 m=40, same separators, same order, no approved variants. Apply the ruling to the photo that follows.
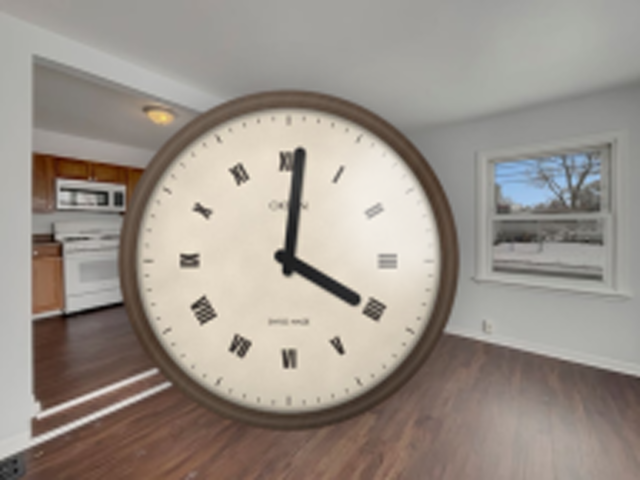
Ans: h=4 m=1
